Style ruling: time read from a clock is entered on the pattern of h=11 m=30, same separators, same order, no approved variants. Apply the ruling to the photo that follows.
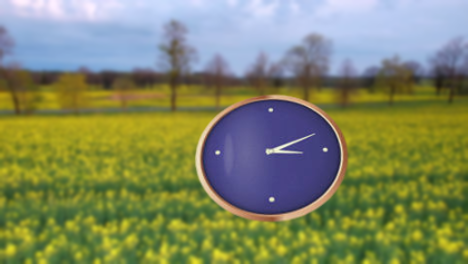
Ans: h=3 m=11
